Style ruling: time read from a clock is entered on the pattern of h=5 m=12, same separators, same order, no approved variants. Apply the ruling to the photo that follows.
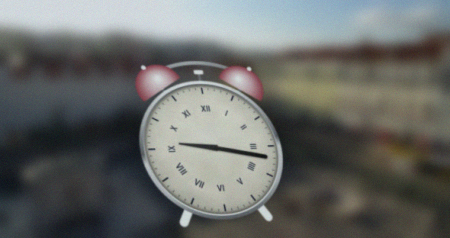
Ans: h=9 m=17
